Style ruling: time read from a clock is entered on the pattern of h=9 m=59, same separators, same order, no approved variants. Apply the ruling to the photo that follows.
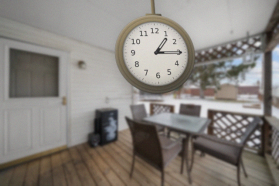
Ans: h=1 m=15
